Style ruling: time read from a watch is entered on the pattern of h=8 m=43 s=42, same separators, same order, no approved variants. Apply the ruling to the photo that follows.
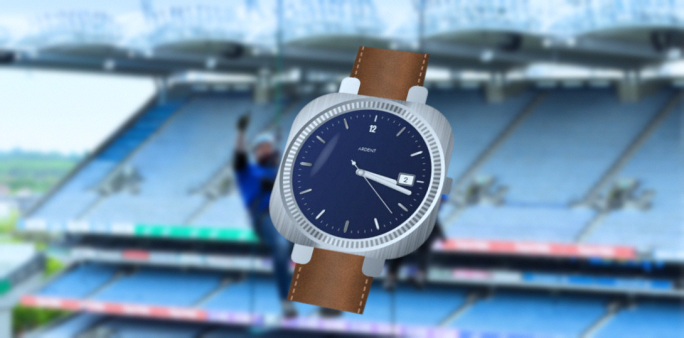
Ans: h=3 m=17 s=22
